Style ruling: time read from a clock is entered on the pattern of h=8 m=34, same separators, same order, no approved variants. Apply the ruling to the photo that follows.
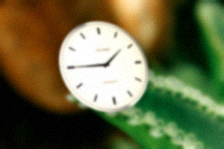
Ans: h=1 m=45
